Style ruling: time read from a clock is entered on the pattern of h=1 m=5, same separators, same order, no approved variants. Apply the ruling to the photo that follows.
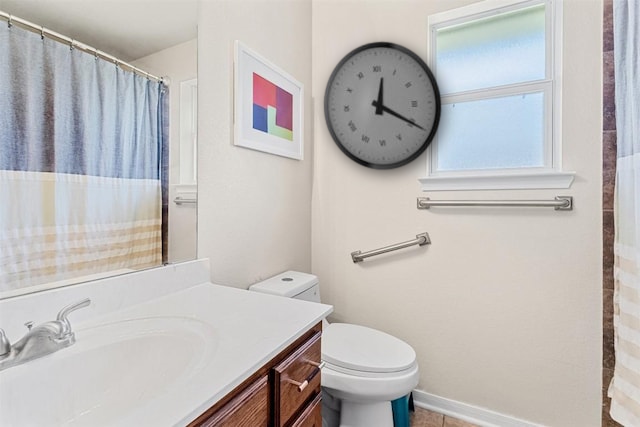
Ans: h=12 m=20
